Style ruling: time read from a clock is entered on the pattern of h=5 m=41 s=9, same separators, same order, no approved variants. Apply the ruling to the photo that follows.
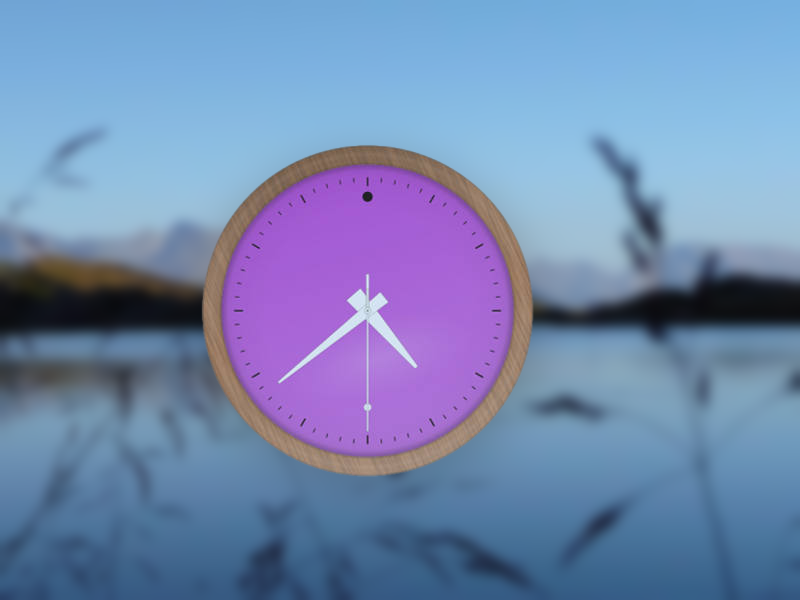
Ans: h=4 m=38 s=30
